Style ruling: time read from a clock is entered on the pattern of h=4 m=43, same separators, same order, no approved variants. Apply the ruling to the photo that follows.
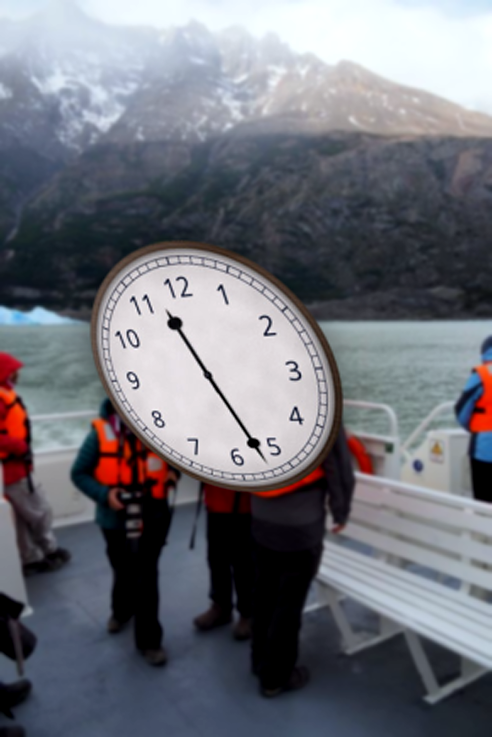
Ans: h=11 m=27
